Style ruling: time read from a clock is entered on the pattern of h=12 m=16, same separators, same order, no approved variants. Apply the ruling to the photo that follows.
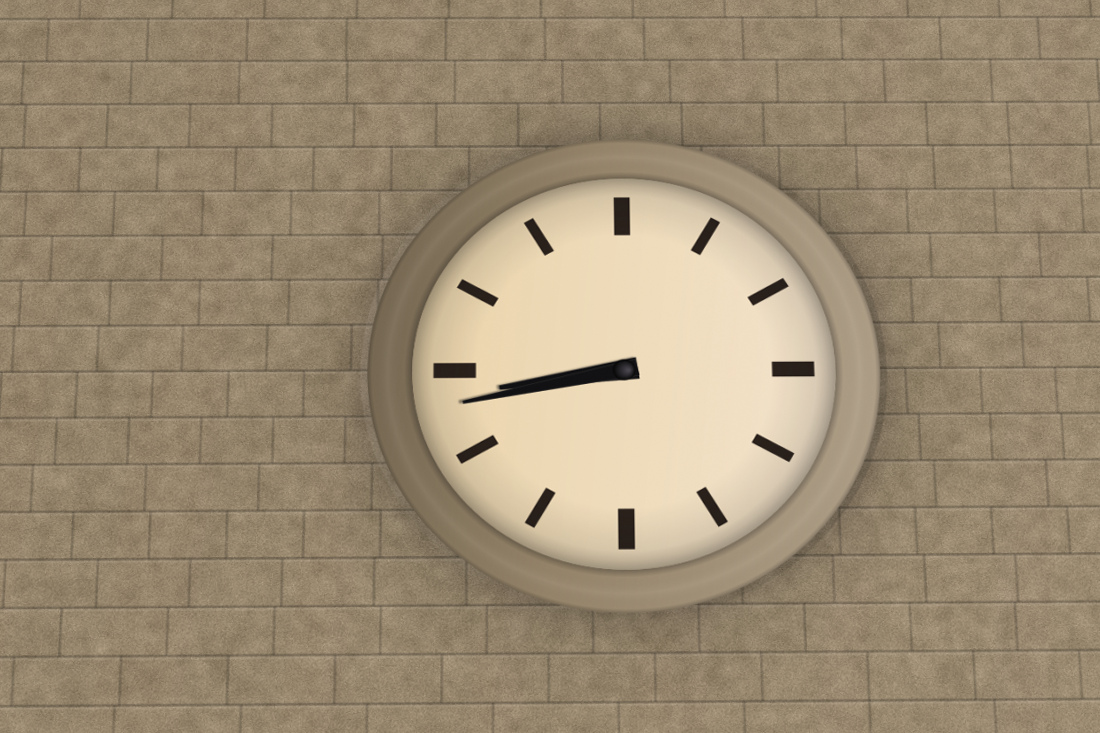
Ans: h=8 m=43
